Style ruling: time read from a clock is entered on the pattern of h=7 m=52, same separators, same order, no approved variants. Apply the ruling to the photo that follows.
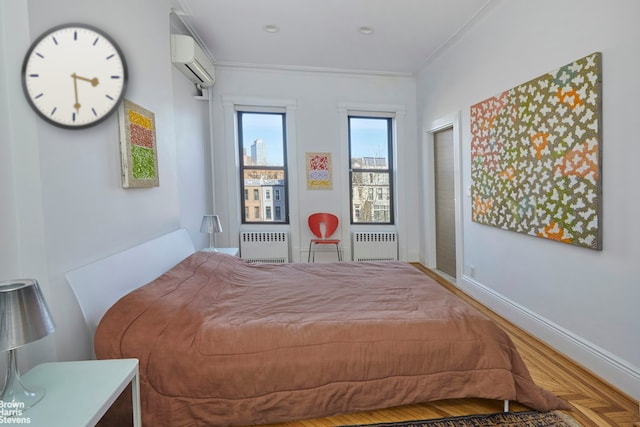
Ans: h=3 m=29
